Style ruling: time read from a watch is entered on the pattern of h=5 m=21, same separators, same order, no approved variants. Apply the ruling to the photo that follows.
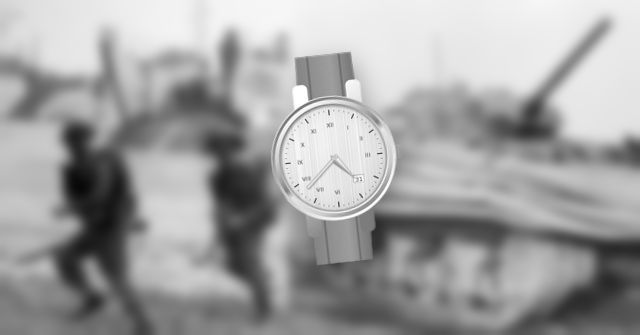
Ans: h=4 m=38
